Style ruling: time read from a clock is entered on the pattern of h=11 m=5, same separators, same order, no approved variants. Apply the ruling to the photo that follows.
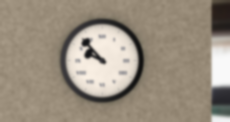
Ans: h=9 m=53
